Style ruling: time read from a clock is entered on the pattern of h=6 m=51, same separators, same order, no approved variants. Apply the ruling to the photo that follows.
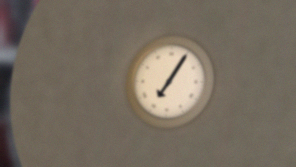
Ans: h=7 m=5
